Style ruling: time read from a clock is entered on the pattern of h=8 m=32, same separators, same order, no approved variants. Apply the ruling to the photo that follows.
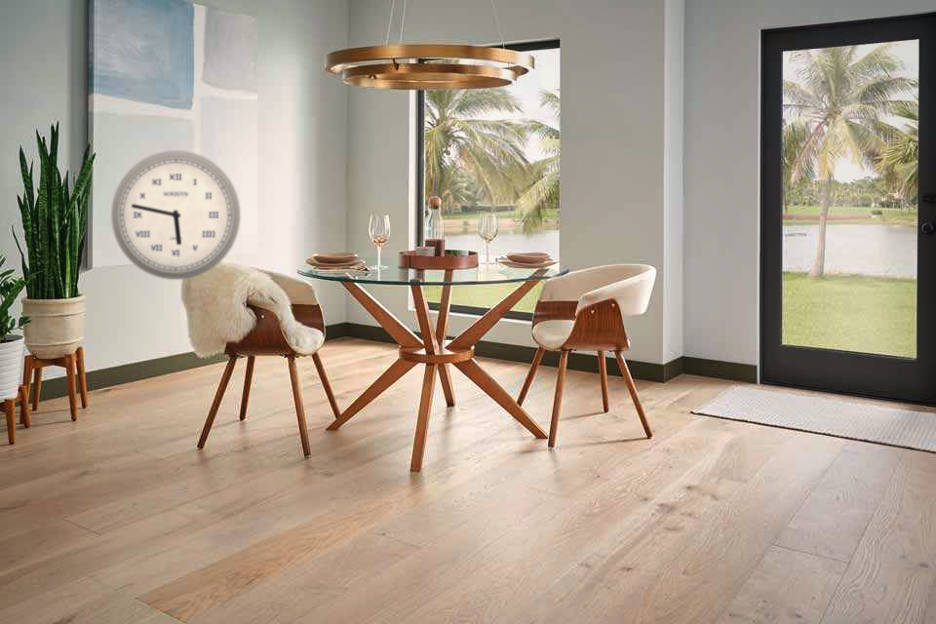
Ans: h=5 m=47
